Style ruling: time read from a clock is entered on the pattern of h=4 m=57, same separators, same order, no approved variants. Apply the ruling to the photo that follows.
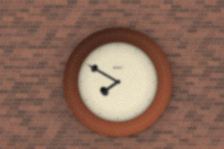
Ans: h=7 m=50
